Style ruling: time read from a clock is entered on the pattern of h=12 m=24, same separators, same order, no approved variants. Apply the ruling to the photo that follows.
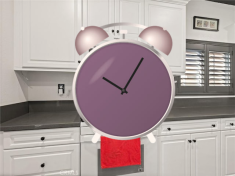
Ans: h=10 m=5
